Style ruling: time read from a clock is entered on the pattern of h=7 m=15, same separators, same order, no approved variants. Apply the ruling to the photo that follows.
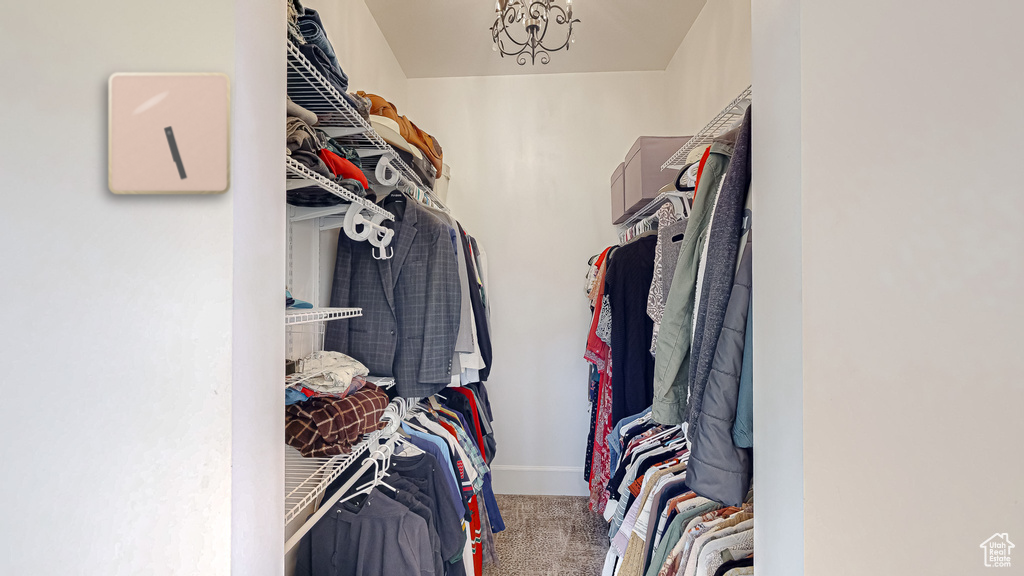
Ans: h=5 m=27
